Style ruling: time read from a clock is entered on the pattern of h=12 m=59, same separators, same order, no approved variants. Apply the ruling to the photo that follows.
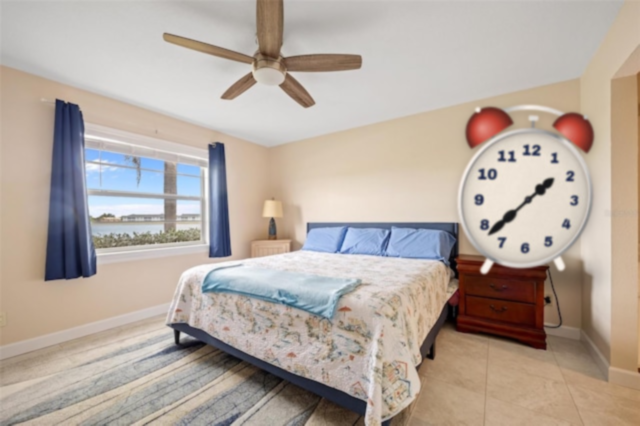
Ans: h=1 m=38
